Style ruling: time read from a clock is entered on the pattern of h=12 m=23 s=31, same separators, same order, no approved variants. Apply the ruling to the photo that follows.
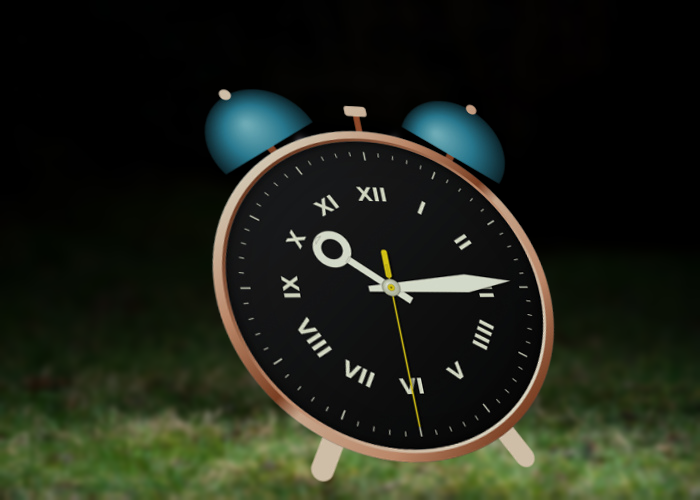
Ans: h=10 m=14 s=30
